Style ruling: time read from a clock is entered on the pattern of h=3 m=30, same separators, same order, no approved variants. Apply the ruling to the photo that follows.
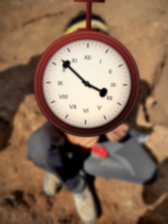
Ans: h=3 m=52
